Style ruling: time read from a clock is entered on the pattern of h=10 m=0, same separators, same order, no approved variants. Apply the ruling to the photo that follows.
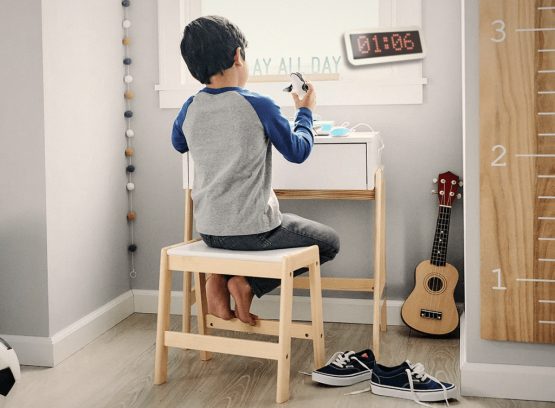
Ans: h=1 m=6
